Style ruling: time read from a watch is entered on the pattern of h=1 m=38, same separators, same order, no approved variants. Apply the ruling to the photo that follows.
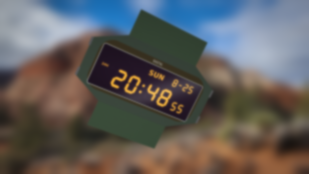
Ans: h=20 m=48
